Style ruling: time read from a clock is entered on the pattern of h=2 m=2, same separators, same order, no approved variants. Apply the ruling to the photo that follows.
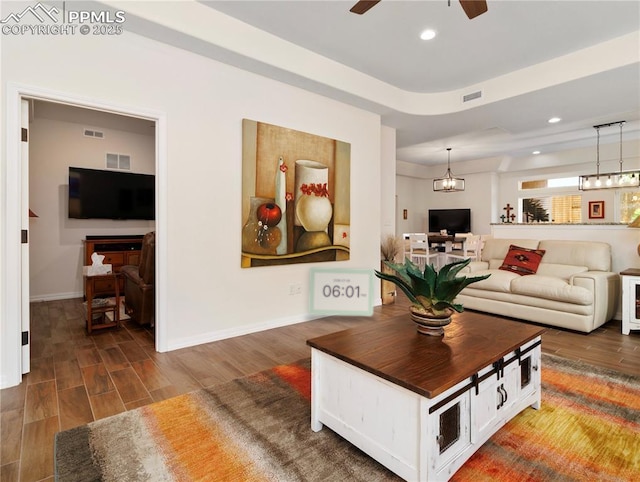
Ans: h=6 m=1
